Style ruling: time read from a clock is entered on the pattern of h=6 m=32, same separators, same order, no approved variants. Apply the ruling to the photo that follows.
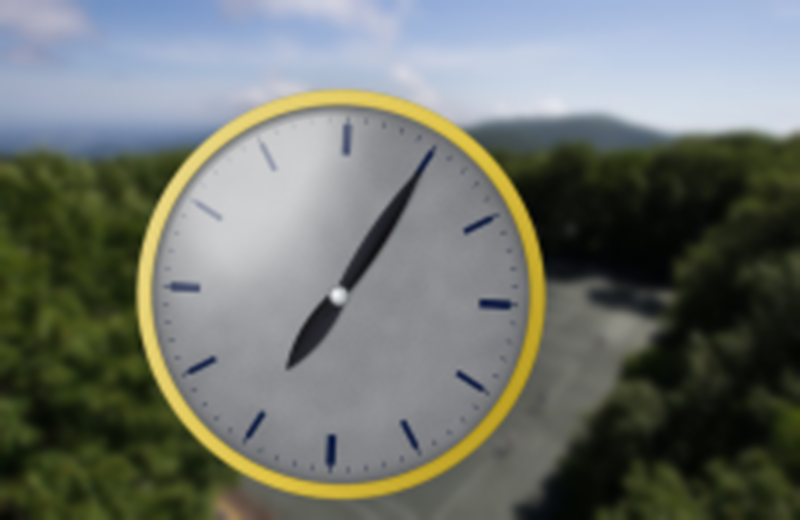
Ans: h=7 m=5
